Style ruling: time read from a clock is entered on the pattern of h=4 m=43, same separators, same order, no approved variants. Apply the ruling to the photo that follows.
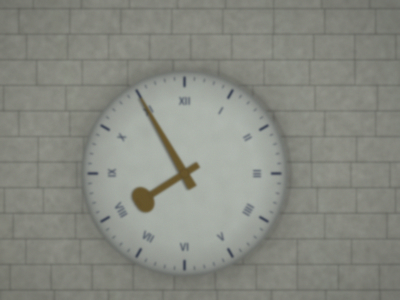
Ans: h=7 m=55
